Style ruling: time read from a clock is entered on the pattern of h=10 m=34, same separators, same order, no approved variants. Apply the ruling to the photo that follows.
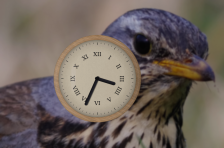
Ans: h=3 m=34
